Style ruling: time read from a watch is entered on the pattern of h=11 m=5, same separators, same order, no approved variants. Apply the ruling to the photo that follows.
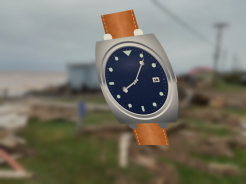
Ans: h=8 m=6
